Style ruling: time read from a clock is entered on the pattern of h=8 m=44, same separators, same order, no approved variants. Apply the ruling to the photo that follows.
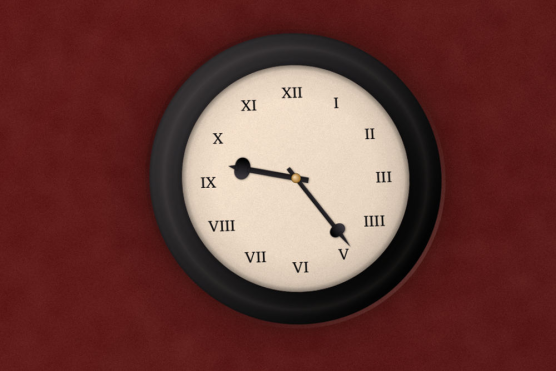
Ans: h=9 m=24
